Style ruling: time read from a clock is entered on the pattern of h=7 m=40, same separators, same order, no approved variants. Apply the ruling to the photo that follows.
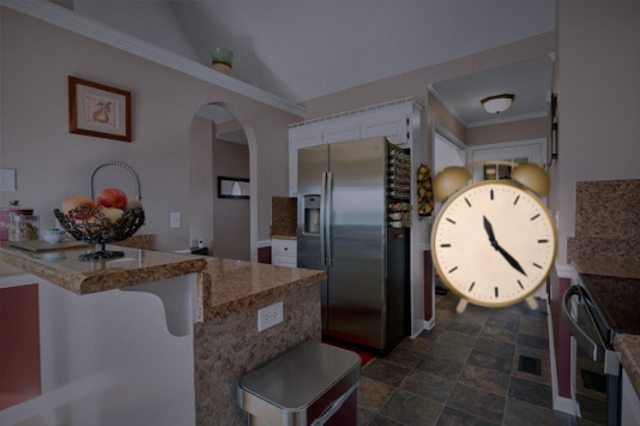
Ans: h=11 m=23
